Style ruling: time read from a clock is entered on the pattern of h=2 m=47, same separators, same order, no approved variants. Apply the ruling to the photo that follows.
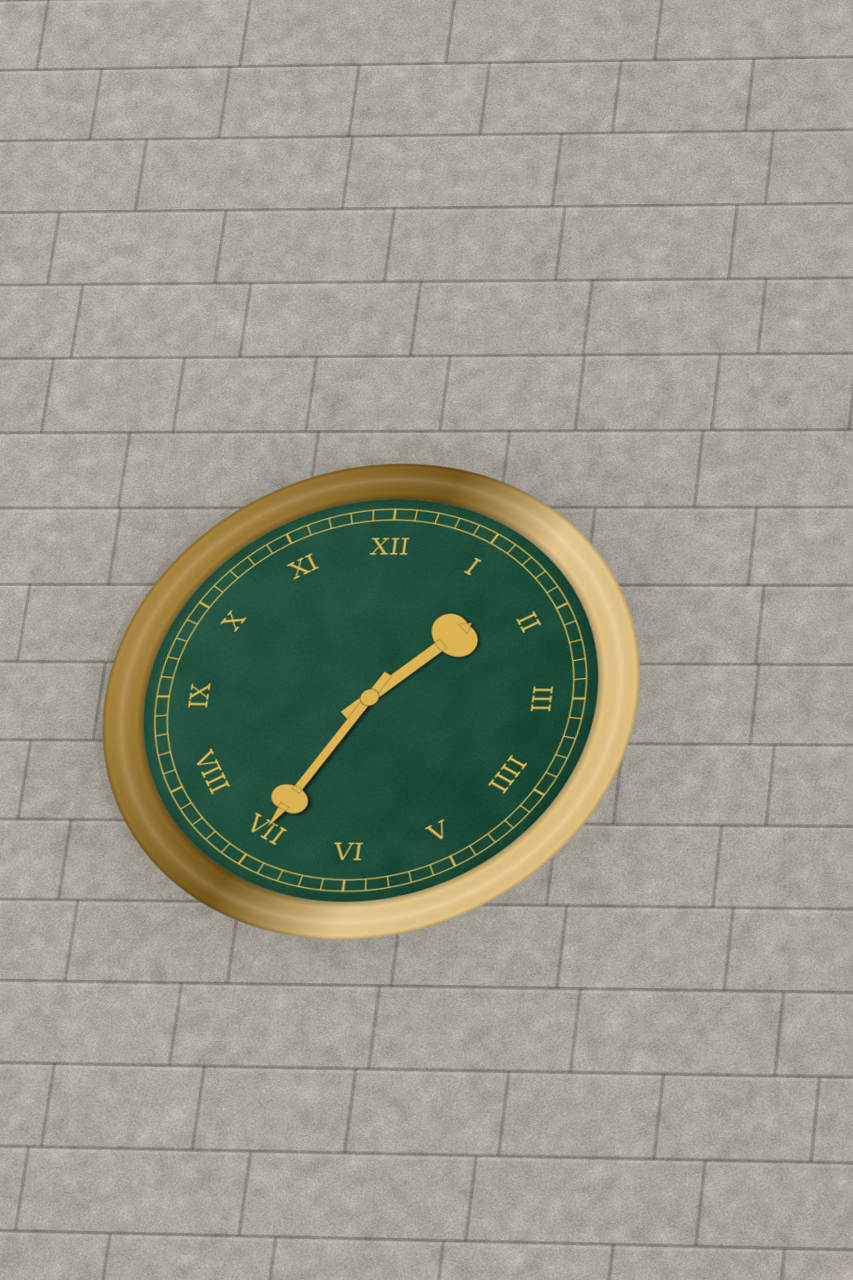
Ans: h=1 m=35
